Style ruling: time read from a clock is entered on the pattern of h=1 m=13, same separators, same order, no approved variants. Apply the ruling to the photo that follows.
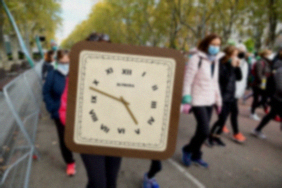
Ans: h=4 m=48
